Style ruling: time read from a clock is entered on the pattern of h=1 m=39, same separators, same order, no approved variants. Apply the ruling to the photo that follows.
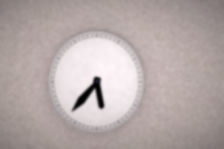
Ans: h=5 m=37
